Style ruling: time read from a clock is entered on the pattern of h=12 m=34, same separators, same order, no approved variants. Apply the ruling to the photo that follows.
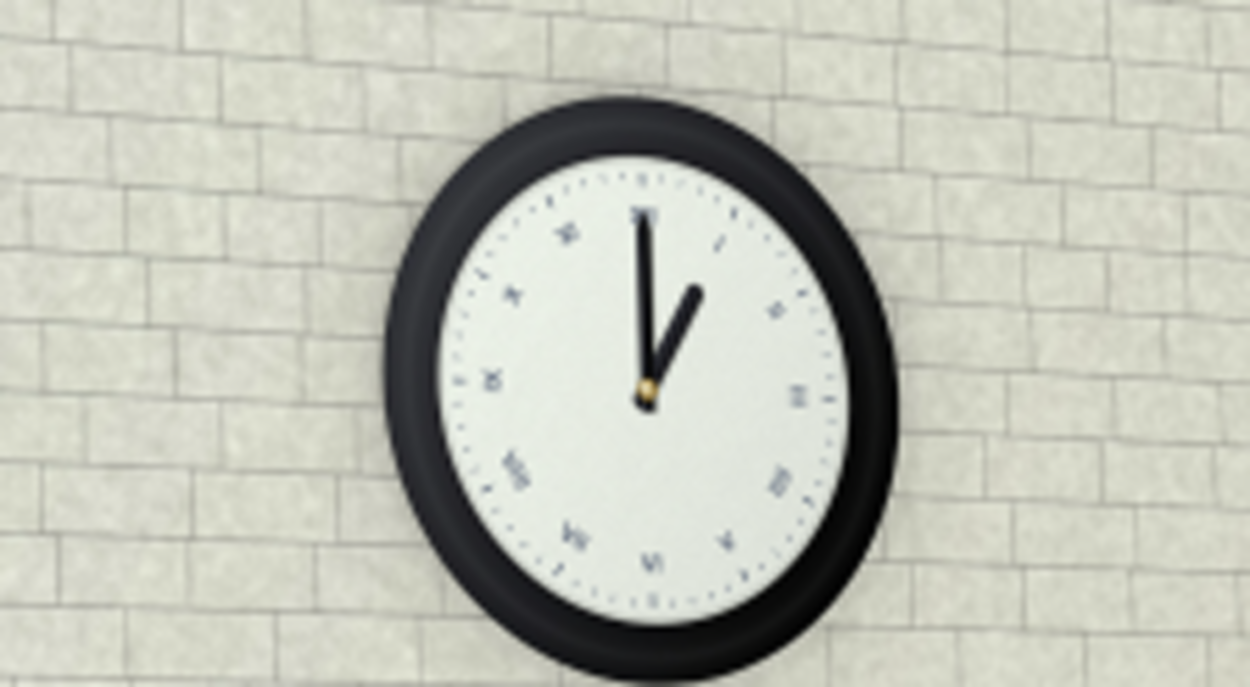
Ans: h=1 m=0
